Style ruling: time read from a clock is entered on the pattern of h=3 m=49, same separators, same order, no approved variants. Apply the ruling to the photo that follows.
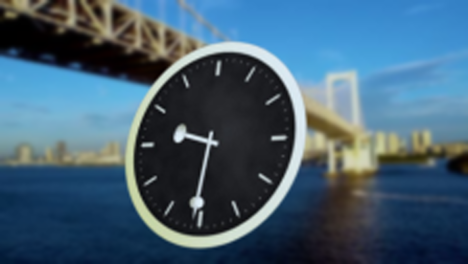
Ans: h=9 m=31
